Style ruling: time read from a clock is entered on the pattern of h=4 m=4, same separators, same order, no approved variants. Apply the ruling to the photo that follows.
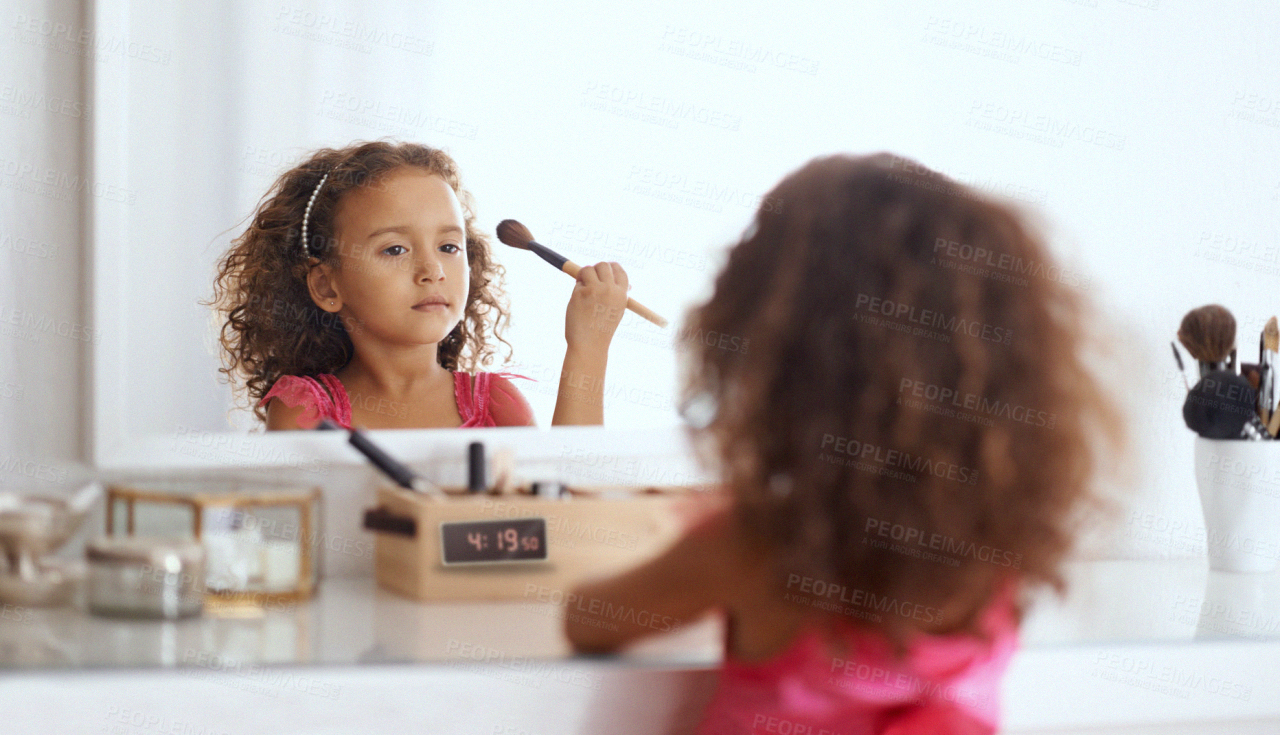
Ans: h=4 m=19
